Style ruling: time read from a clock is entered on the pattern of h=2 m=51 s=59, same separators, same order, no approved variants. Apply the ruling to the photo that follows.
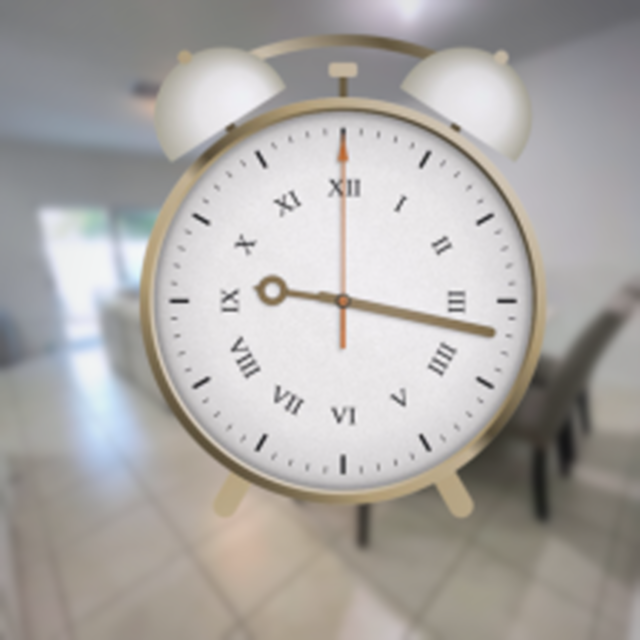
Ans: h=9 m=17 s=0
